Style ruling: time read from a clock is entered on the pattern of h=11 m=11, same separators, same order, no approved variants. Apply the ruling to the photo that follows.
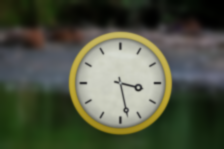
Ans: h=3 m=28
